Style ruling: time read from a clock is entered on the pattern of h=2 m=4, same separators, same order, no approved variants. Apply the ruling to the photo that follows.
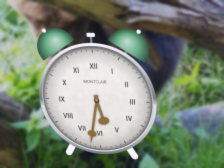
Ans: h=5 m=32
